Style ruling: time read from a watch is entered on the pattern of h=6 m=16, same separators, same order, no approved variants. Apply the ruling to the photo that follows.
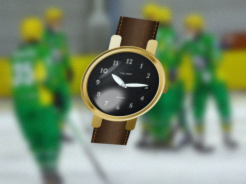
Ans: h=10 m=14
